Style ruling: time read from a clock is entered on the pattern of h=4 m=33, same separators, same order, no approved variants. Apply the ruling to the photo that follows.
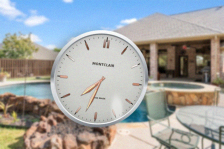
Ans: h=7 m=33
